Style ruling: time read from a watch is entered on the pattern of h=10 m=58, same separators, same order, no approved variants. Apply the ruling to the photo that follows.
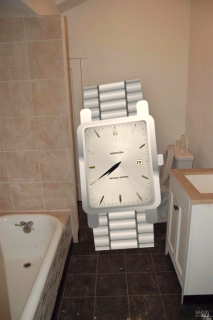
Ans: h=7 m=40
